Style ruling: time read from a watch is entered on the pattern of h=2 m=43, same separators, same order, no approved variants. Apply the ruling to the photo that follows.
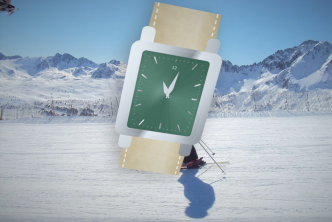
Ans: h=11 m=2
